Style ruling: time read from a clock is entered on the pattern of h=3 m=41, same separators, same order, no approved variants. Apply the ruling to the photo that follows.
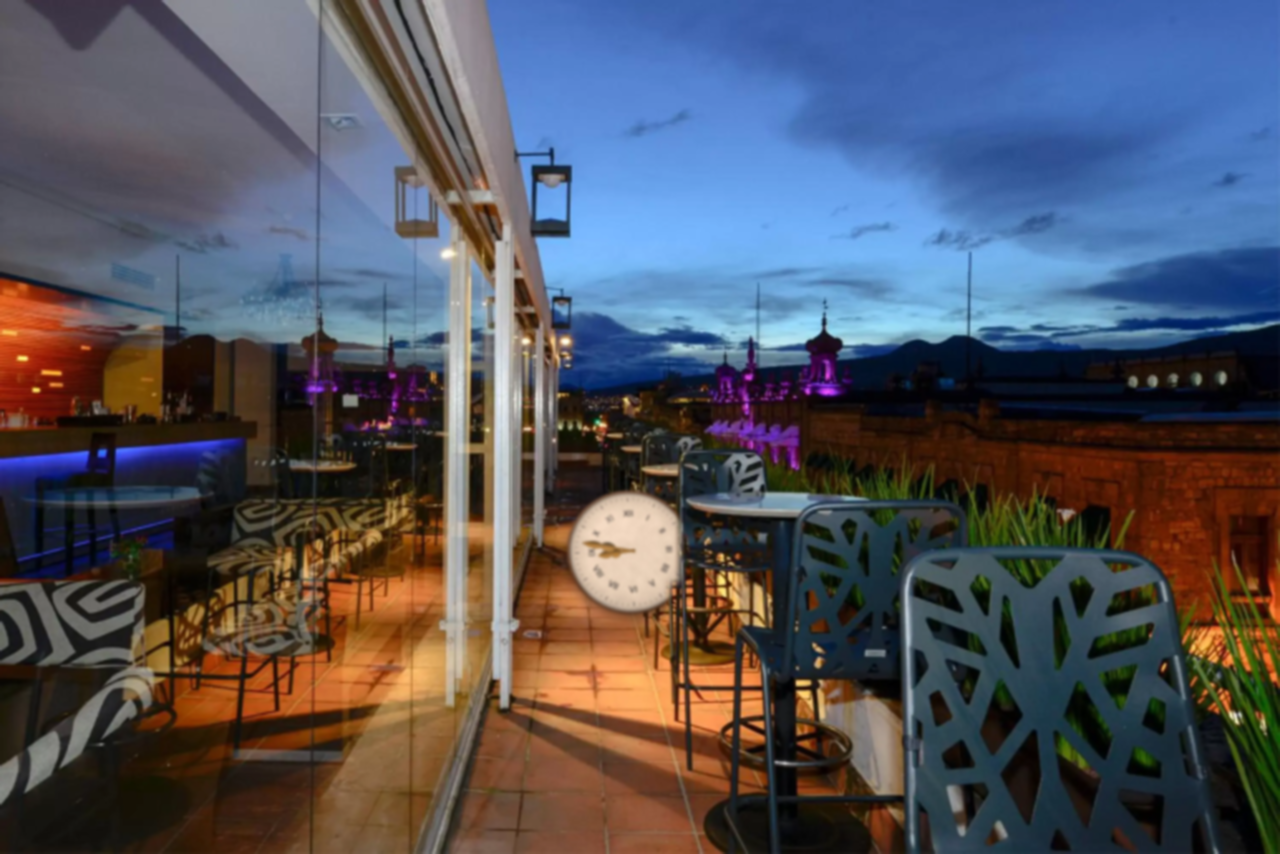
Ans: h=8 m=47
